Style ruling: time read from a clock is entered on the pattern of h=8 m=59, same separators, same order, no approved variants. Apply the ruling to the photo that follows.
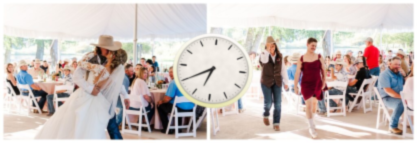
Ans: h=6 m=40
